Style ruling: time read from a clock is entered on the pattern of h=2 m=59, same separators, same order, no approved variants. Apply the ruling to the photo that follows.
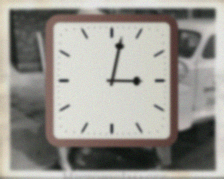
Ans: h=3 m=2
